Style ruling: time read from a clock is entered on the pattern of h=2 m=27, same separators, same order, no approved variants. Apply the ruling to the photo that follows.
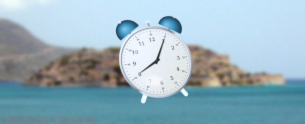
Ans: h=8 m=5
